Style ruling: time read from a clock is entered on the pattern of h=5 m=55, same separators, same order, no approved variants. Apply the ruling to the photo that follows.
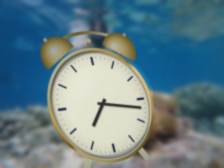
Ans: h=7 m=17
